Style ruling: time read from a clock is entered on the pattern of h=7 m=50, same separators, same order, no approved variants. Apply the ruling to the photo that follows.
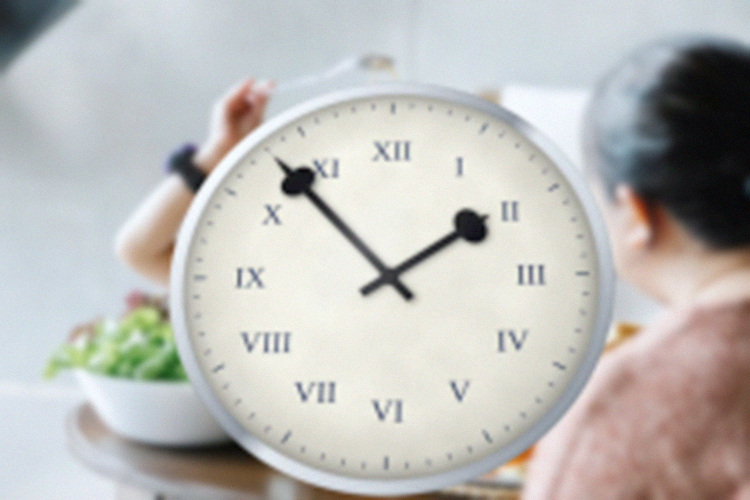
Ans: h=1 m=53
